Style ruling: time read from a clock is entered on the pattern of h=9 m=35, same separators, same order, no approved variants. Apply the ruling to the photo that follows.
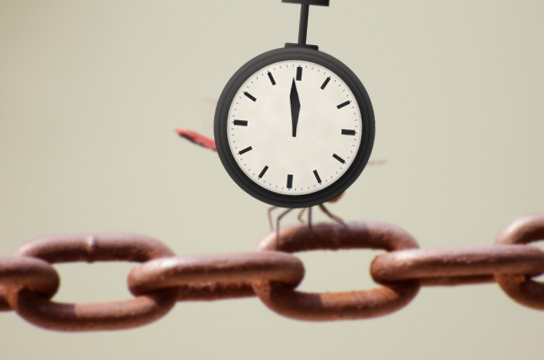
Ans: h=11 m=59
